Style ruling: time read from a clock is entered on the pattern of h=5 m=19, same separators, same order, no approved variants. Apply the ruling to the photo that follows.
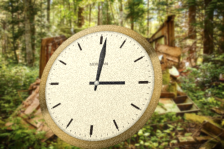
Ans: h=3 m=1
